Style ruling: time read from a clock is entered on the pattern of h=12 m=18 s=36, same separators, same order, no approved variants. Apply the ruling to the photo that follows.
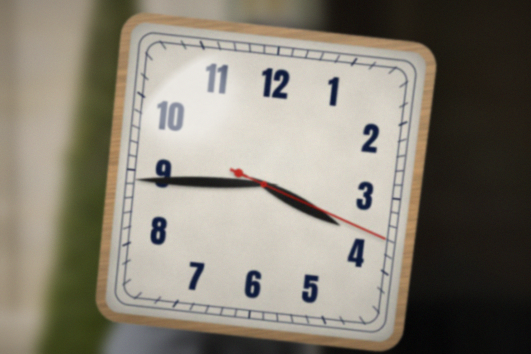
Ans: h=3 m=44 s=18
